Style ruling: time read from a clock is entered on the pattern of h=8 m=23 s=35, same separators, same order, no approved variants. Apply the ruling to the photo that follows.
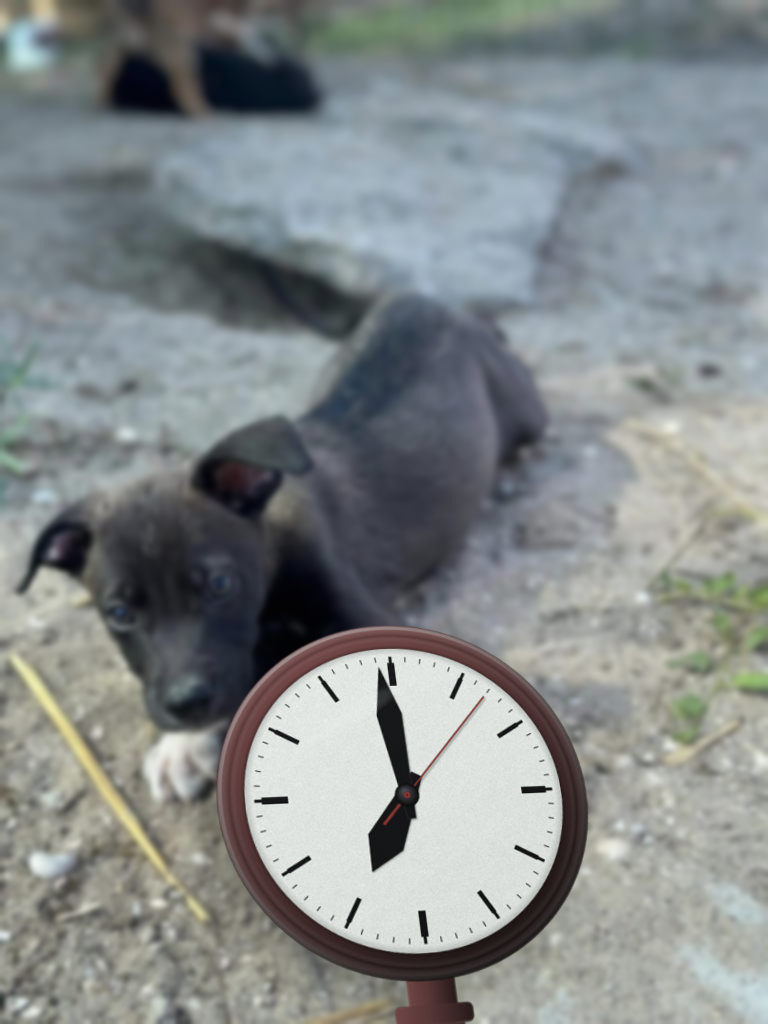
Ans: h=6 m=59 s=7
